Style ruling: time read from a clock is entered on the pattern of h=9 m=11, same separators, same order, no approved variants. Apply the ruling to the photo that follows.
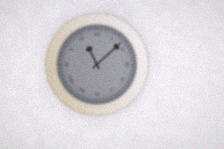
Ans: h=11 m=8
